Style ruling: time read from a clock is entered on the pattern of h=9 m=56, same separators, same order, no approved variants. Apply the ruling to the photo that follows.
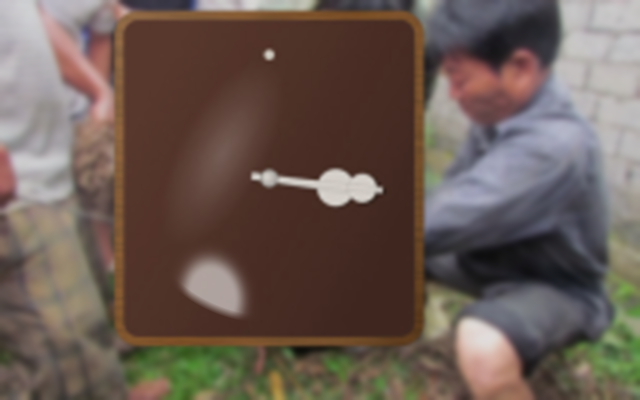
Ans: h=3 m=16
